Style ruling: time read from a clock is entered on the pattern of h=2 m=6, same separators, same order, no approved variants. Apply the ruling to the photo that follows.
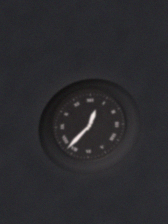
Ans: h=12 m=37
